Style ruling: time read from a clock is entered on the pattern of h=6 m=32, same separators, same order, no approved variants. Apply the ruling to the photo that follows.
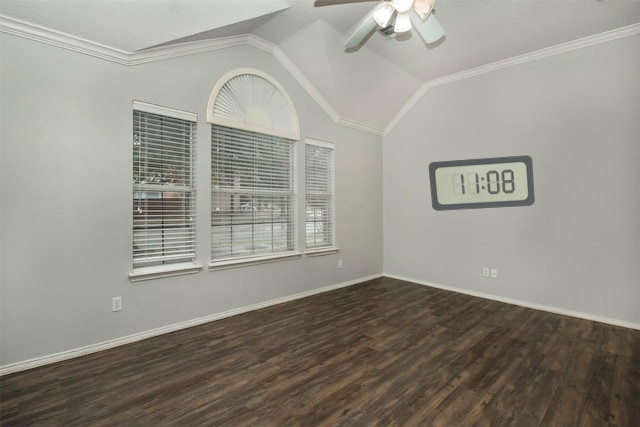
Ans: h=11 m=8
